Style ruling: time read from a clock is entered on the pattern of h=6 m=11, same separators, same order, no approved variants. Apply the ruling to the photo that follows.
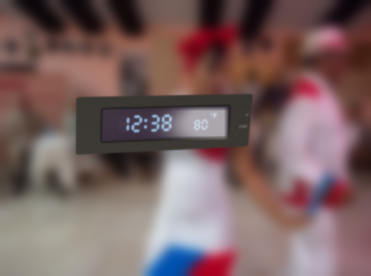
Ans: h=12 m=38
